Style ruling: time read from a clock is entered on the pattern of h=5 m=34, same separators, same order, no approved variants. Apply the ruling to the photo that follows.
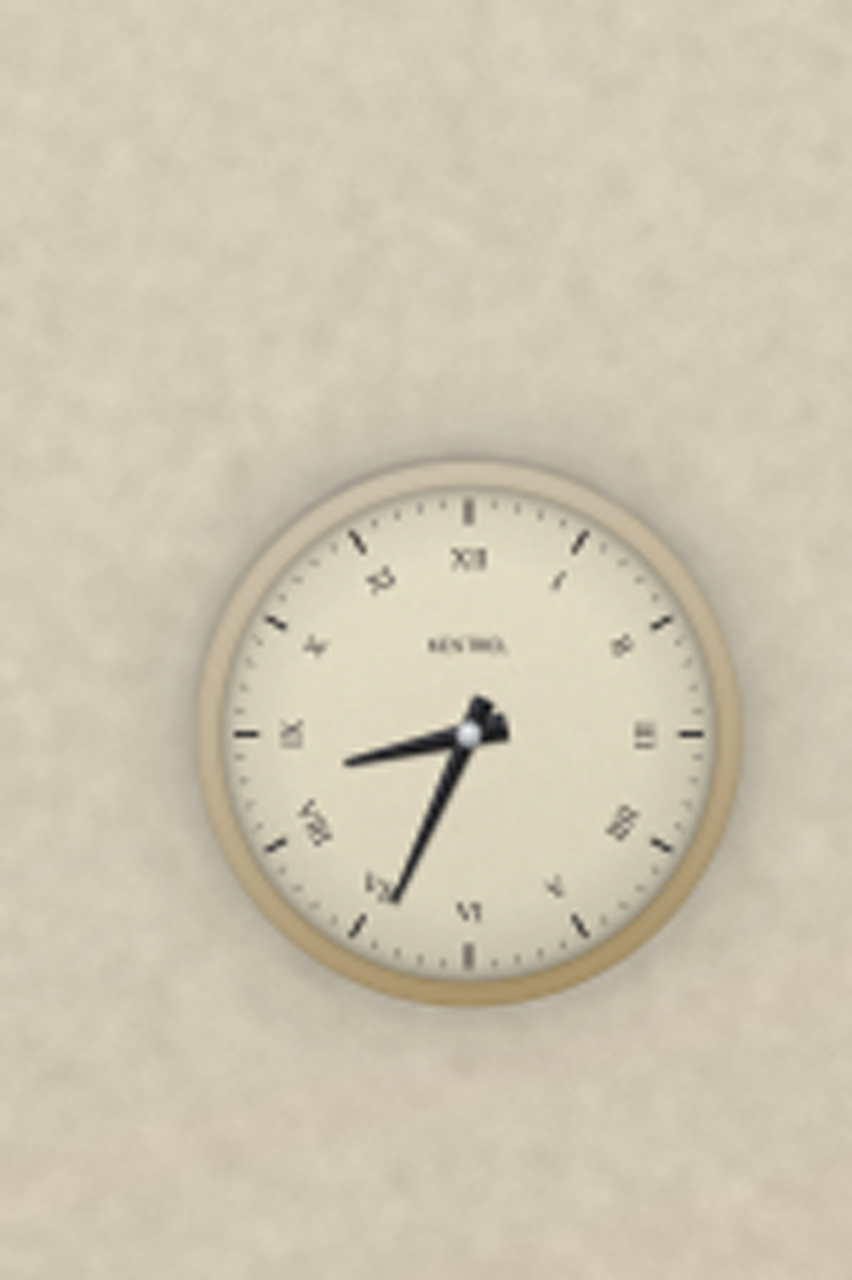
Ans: h=8 m=34
